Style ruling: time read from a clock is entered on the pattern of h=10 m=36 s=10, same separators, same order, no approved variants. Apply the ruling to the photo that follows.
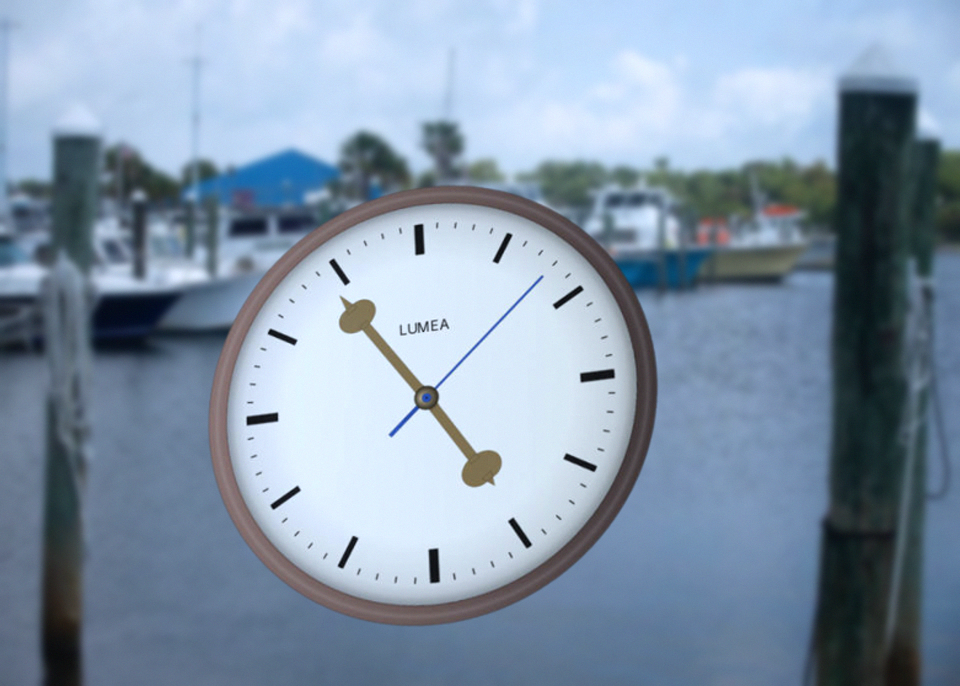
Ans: h=4 m=54 s=8
